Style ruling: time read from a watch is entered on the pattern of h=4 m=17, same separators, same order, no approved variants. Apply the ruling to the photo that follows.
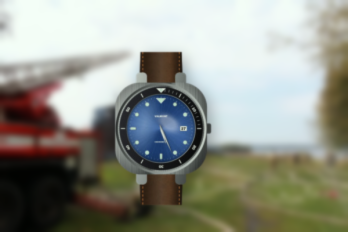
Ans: h=5 m=26
